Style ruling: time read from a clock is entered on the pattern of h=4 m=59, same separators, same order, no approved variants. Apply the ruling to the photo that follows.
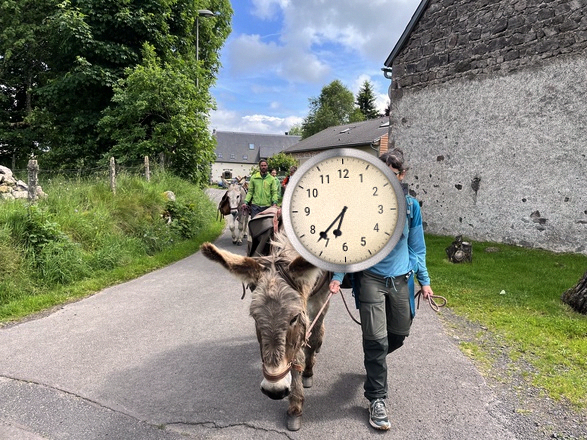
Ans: h=6 m=37
